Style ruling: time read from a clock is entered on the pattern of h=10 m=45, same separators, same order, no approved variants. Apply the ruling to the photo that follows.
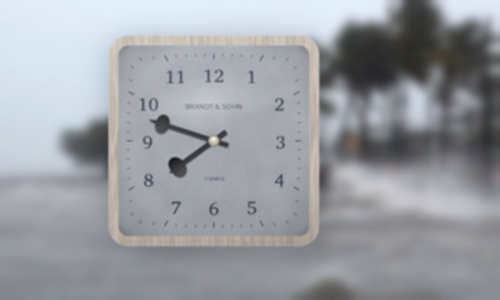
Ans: h=7 m=48
